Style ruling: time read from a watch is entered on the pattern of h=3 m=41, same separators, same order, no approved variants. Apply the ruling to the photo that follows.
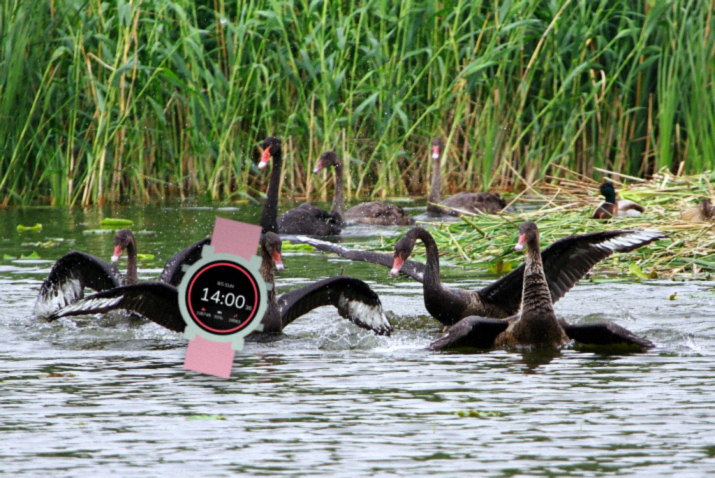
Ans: h=14 m=0
